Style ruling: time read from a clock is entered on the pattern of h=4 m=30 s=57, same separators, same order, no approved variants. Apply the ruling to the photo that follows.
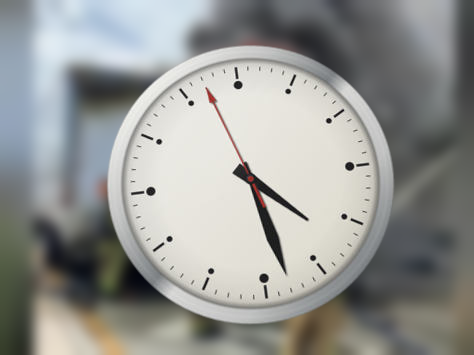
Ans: h=4 m=27 s=57
